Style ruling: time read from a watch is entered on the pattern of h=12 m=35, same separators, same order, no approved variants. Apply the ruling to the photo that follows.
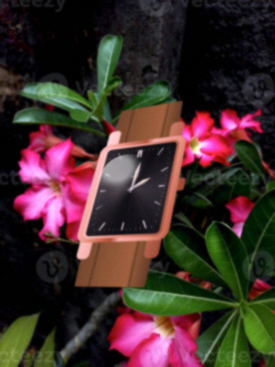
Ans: h=2 m=1
